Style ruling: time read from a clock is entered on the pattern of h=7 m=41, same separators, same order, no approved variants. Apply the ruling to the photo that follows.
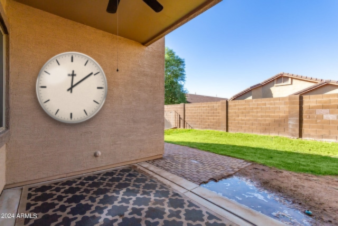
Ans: h=12 m=9
